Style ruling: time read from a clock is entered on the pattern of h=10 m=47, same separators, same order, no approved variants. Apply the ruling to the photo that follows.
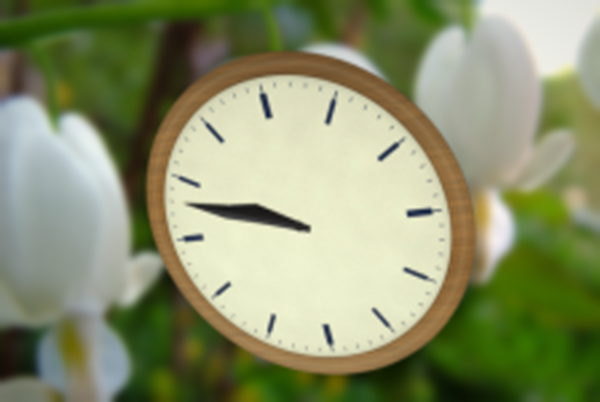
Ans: h=9 m=48
